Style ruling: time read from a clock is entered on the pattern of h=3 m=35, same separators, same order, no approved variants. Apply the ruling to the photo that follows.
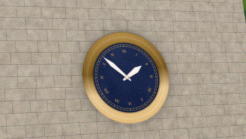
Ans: h=1 m=52
